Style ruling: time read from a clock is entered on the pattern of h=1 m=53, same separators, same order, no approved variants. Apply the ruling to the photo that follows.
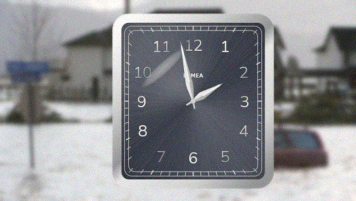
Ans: h=1 m=58
